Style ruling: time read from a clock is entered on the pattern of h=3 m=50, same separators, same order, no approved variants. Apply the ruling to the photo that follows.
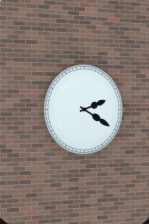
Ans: h=2 m=20
